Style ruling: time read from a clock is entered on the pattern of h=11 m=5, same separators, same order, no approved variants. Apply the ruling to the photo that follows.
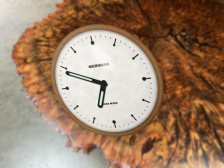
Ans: h=6 m=49
